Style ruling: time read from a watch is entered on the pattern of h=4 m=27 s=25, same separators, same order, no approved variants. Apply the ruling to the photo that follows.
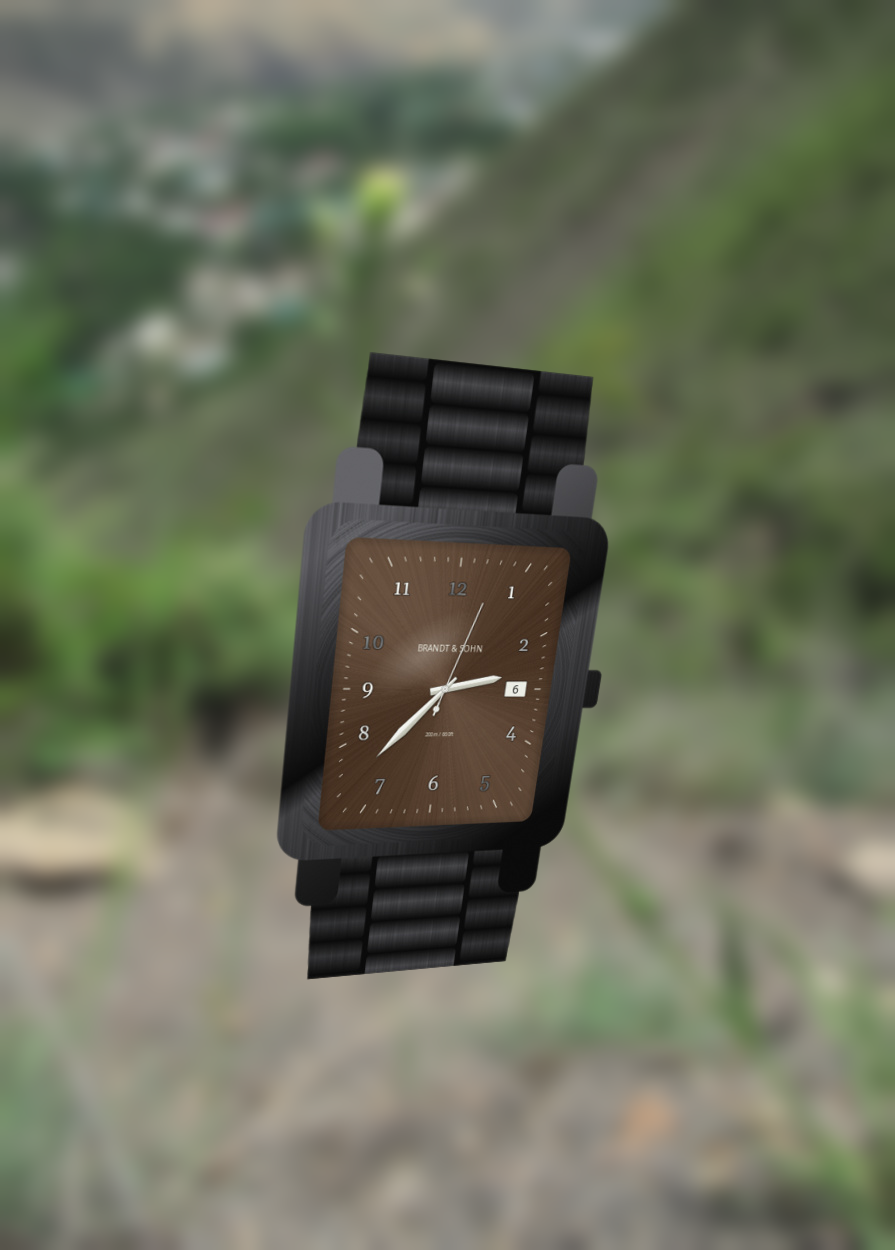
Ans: h=2 m=37 s=3
